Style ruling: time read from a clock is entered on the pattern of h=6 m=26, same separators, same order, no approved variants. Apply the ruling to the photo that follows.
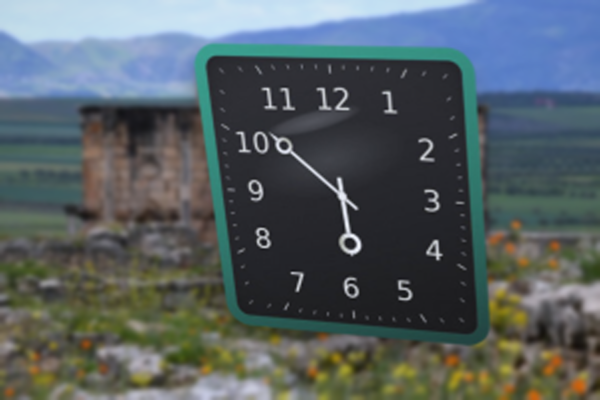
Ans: h=5 m=52
